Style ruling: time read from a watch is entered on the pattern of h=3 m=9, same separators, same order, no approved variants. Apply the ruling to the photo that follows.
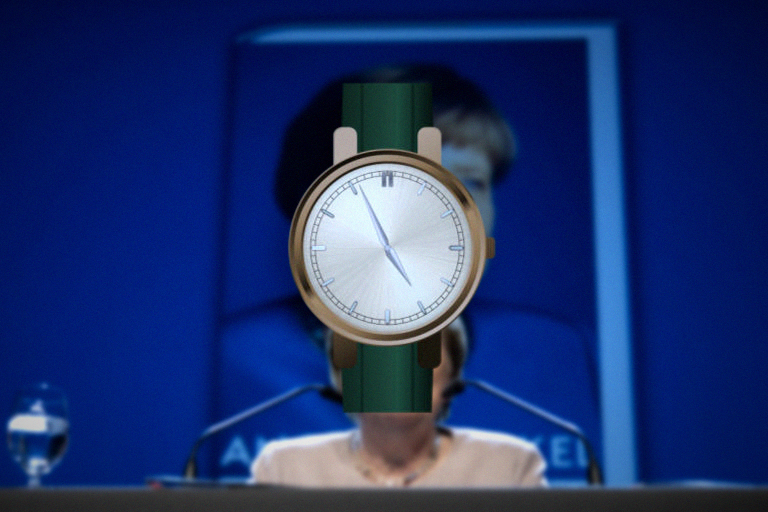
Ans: h=4 m=56
